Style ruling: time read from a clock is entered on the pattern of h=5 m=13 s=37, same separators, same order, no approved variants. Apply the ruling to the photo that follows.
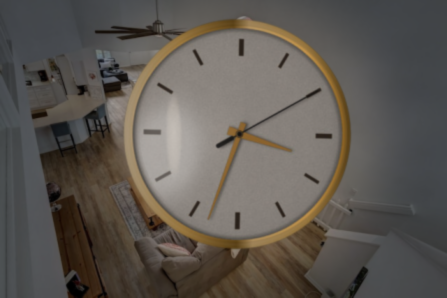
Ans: h=3 m=33 s=10
